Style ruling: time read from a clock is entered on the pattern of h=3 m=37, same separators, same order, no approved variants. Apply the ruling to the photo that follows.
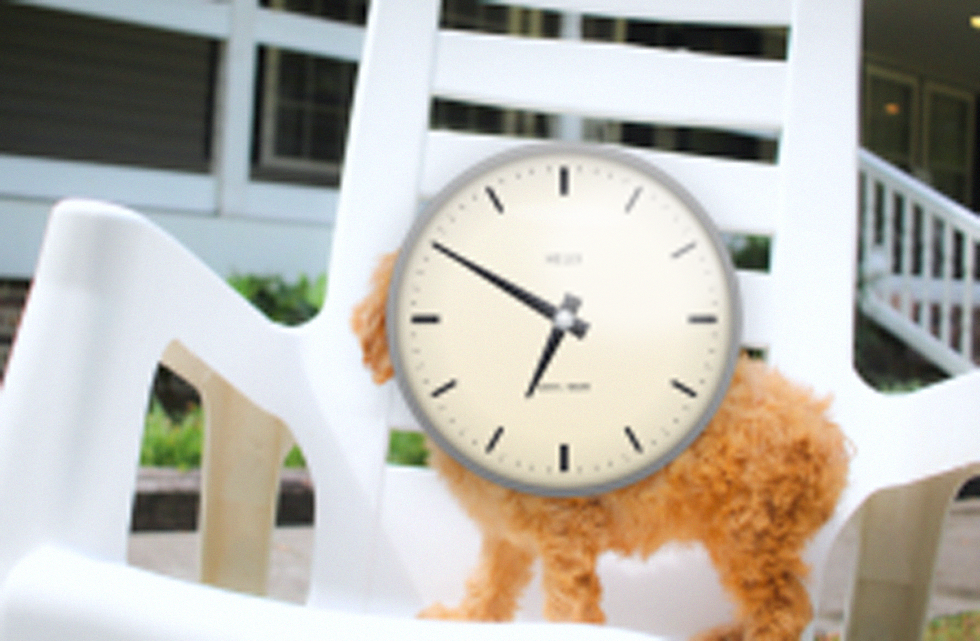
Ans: h=6 m=50
